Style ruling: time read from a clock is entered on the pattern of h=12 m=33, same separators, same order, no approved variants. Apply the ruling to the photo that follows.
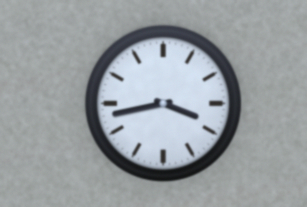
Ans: h=3 m=43
